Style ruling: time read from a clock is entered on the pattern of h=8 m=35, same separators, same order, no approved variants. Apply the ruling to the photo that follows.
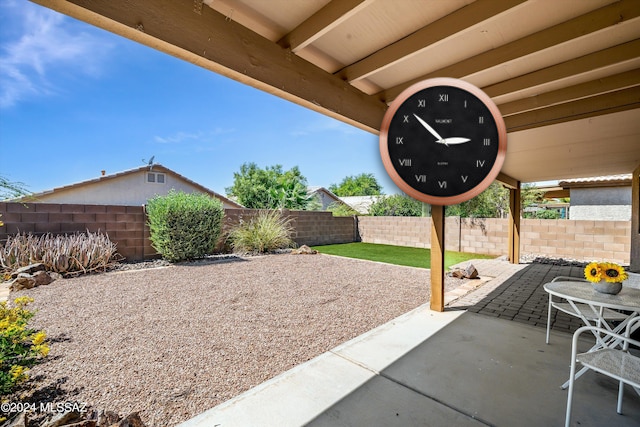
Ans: h=2 m=52
